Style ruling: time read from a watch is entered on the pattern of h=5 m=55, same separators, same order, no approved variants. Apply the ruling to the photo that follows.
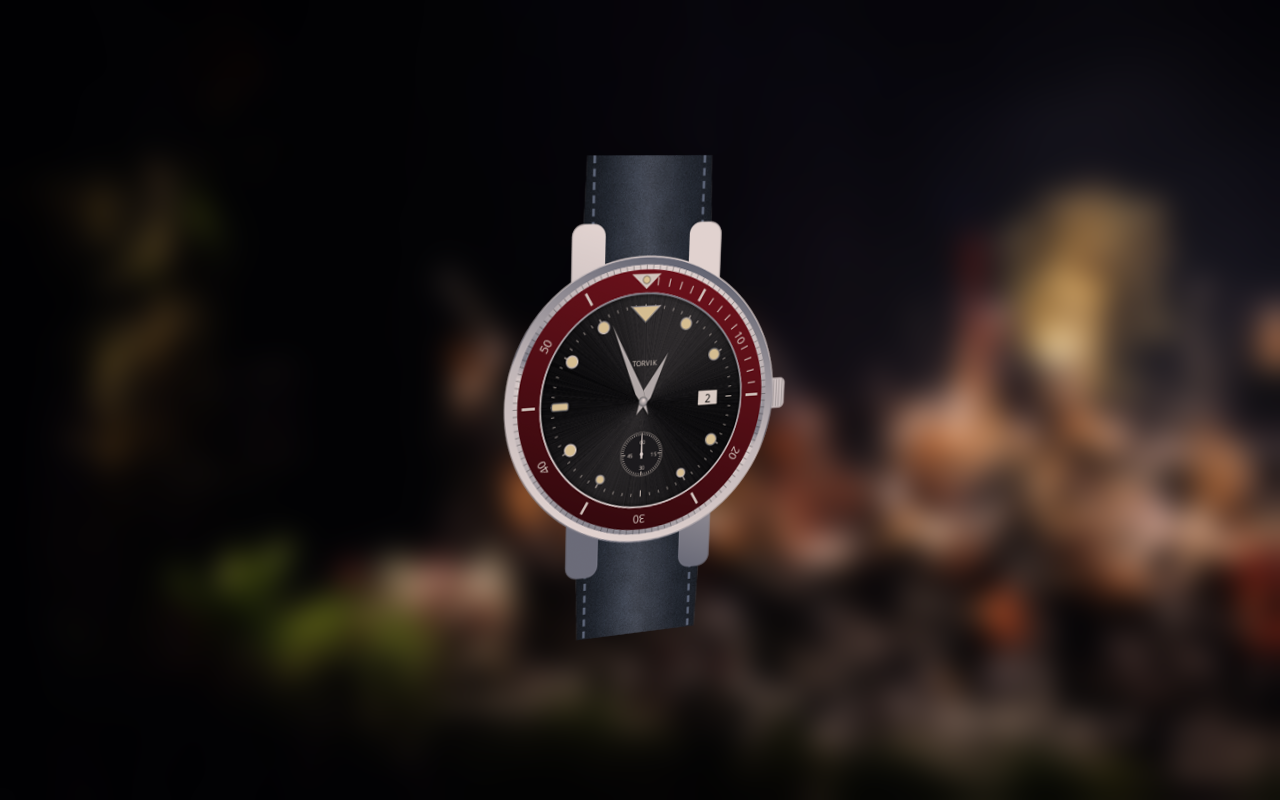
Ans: h=12 m=56
